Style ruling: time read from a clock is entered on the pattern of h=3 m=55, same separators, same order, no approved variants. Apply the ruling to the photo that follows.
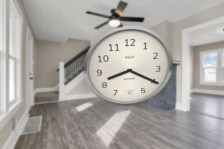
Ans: h=8 m=20
